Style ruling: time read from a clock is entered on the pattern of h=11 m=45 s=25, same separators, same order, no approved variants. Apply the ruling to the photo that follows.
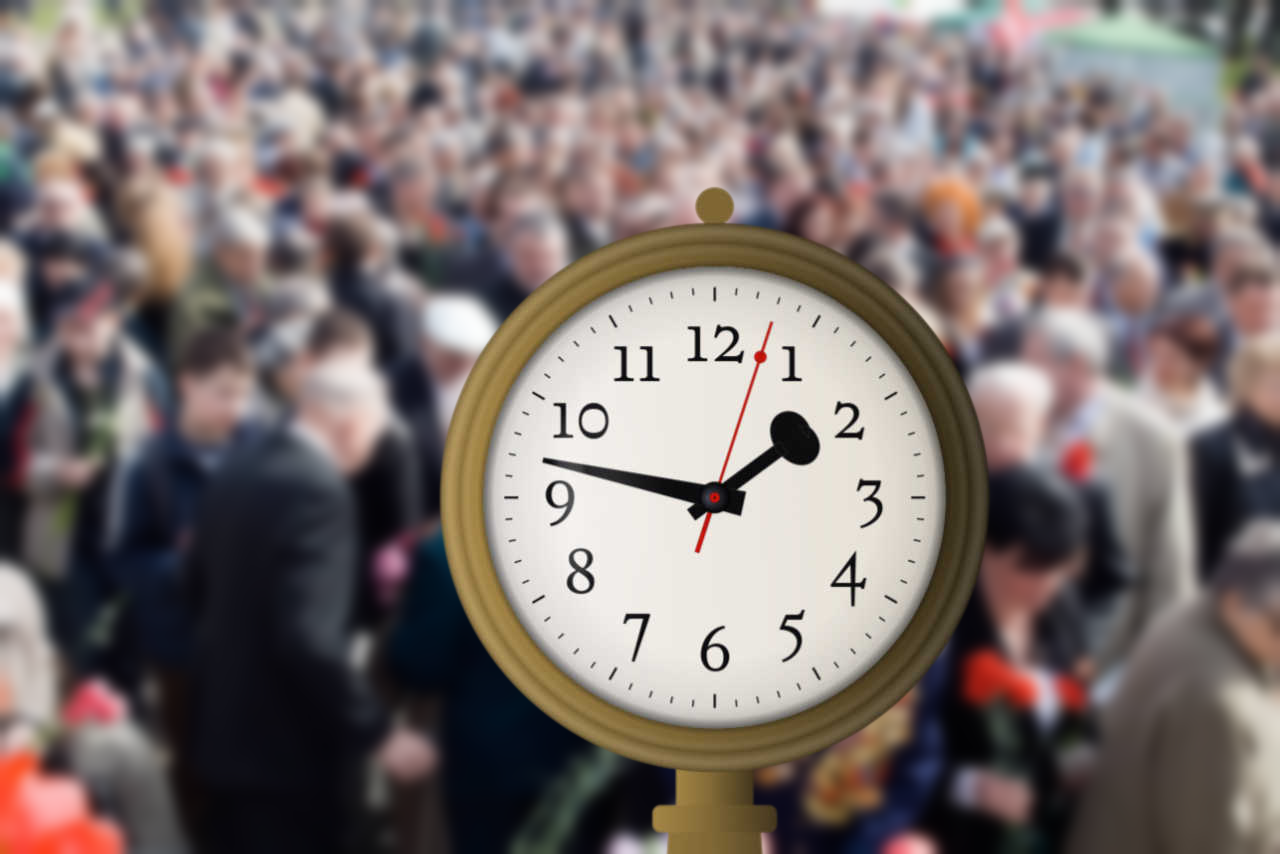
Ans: h=1 m=47 s=3
